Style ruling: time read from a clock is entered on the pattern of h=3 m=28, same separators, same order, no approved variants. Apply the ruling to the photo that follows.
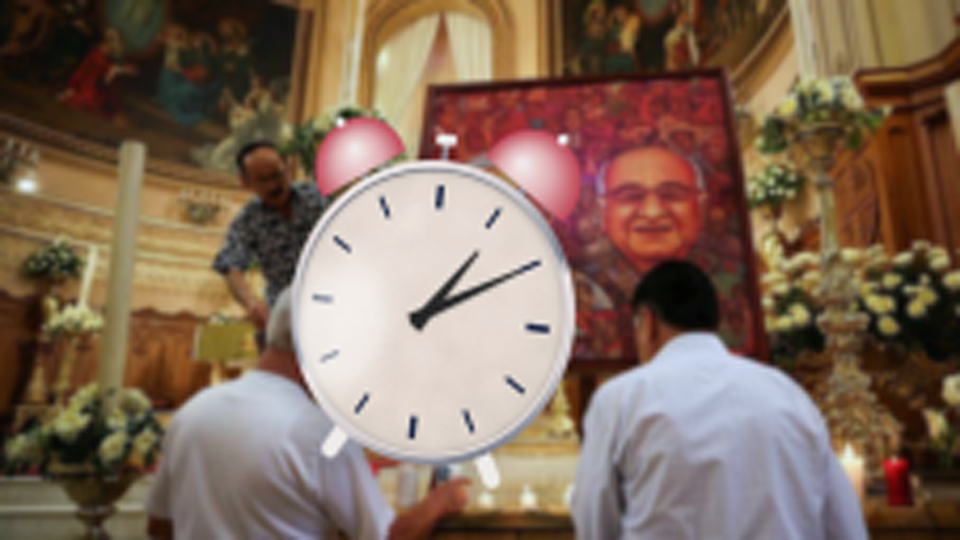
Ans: h=1 m=10
